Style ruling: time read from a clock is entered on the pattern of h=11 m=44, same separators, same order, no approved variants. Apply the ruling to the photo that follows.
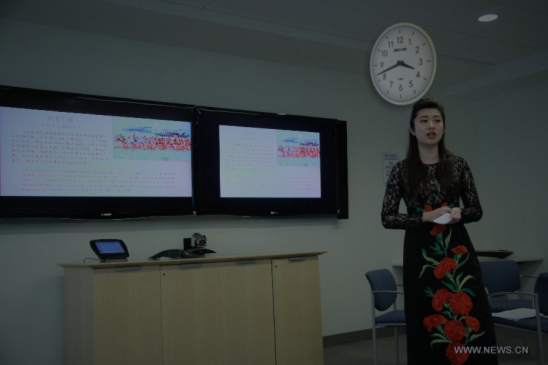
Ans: h=3 m=42
